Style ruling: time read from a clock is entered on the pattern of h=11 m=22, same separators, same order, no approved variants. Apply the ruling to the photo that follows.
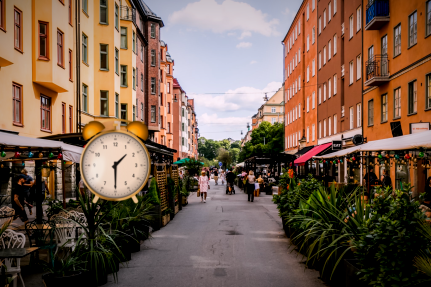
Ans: h=1 m=30
